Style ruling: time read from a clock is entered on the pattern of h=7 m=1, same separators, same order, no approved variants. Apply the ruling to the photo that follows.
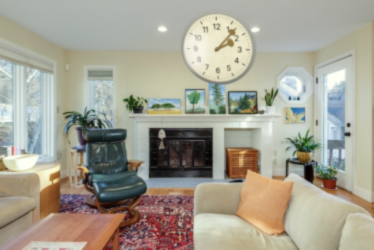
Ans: h=2 m=7
